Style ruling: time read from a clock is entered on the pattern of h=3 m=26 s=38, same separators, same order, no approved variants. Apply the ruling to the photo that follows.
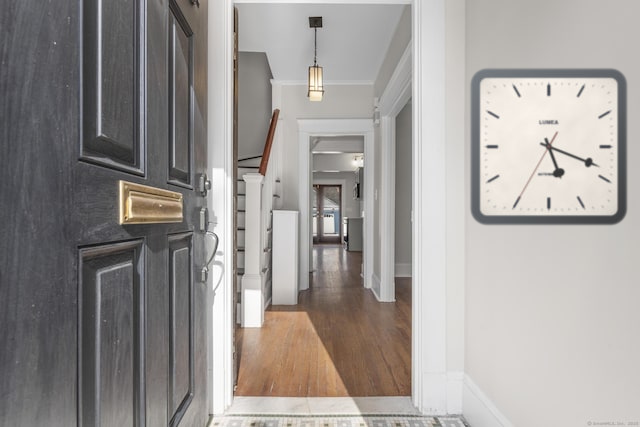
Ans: h=5 m=18 s=35
